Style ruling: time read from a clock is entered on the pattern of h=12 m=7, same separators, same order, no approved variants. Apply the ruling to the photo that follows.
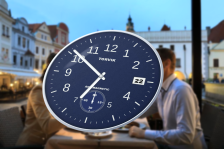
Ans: h=6 m=51
